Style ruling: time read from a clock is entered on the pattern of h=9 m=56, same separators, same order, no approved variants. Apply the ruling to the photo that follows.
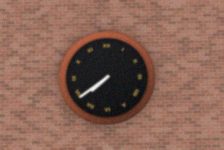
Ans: h=7 m=39
